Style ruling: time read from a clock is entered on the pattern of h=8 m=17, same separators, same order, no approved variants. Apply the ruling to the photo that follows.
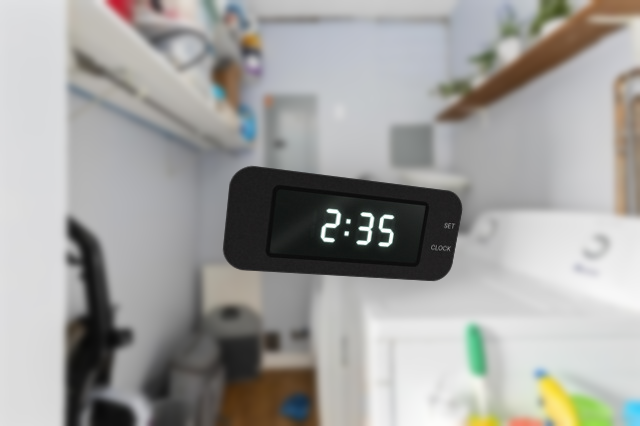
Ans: h=2 m=35
